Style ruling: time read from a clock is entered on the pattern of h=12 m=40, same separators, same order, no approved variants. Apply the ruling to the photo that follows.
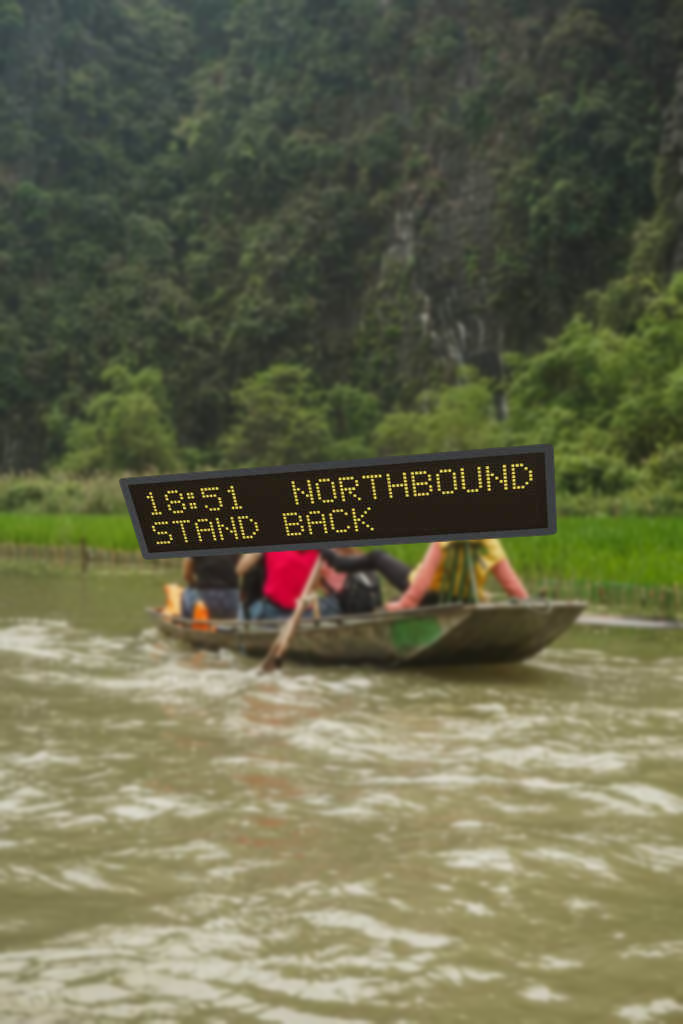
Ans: h=18 m=51
